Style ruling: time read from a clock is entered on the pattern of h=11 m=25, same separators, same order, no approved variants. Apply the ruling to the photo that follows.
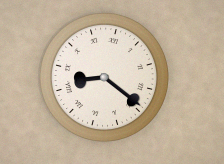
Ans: h=8 m=19
